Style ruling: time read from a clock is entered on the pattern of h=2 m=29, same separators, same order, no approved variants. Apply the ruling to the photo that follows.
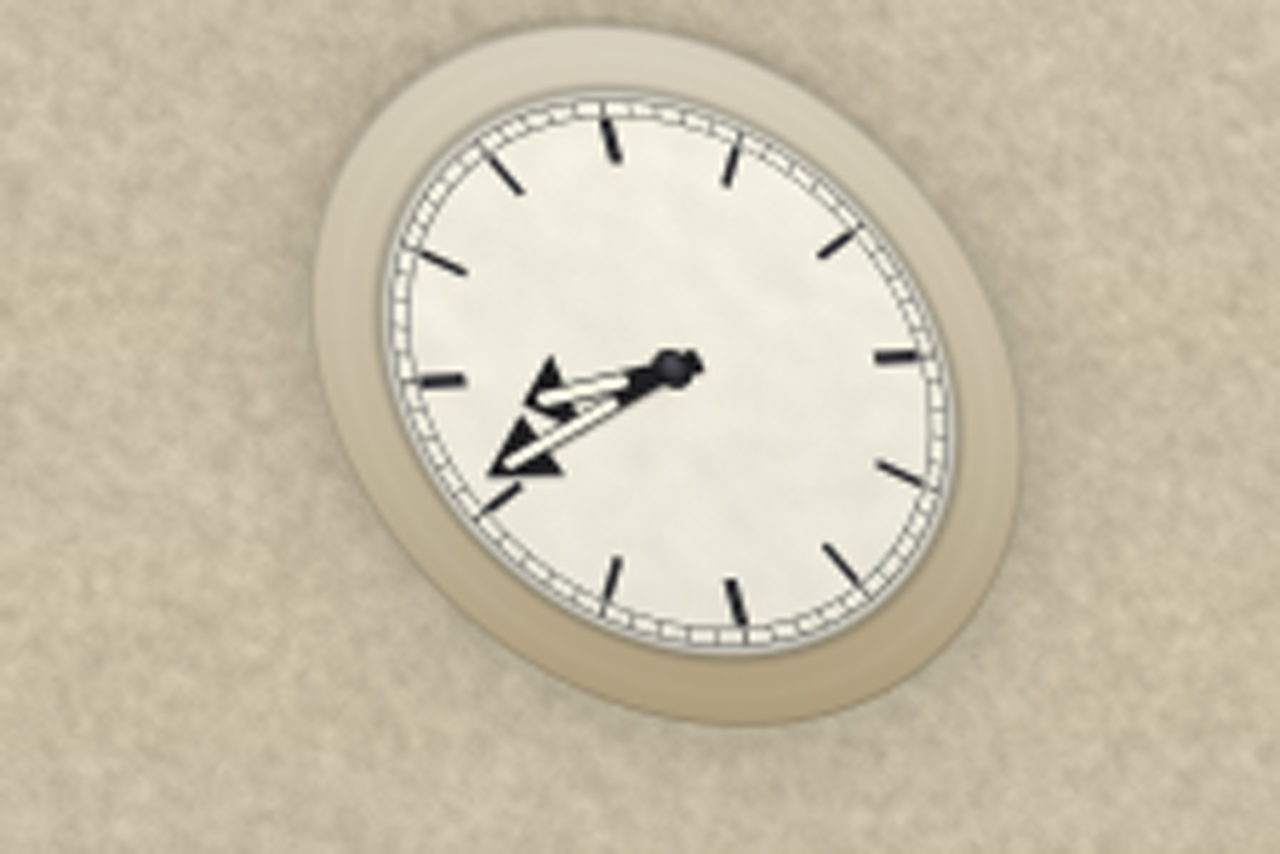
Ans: h=8 m=41
